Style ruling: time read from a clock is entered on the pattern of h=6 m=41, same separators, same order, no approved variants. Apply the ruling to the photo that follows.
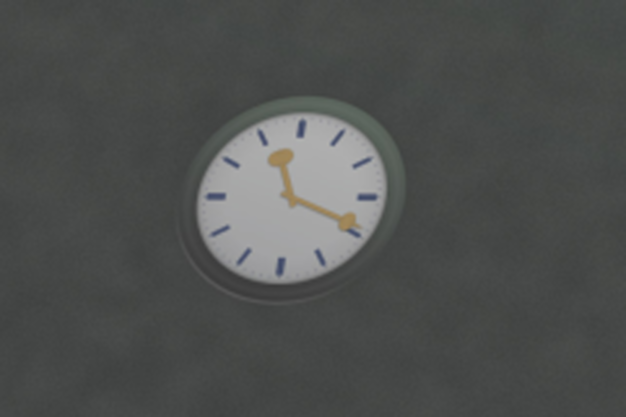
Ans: h=11 m=19
